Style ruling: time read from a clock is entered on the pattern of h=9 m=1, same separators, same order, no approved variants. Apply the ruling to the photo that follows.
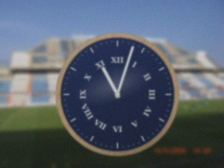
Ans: h=11 m=3
